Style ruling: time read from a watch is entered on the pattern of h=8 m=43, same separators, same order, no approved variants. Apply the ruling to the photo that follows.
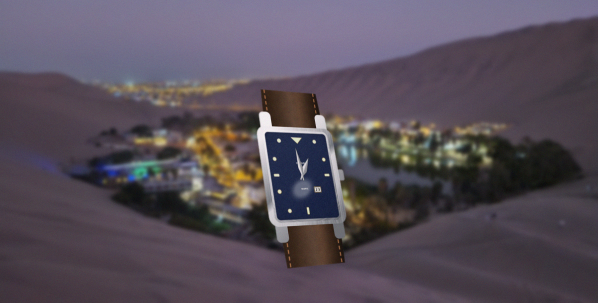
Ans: h=12 m=59
